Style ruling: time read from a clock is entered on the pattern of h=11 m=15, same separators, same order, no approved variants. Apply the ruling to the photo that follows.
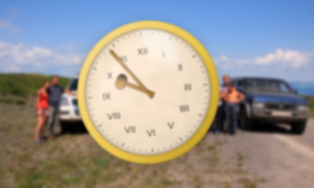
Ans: h=9 m=54
